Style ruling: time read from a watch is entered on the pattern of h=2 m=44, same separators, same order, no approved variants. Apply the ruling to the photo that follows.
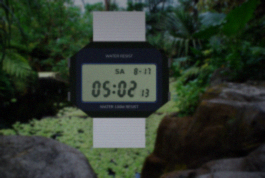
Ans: h=5 m=2
